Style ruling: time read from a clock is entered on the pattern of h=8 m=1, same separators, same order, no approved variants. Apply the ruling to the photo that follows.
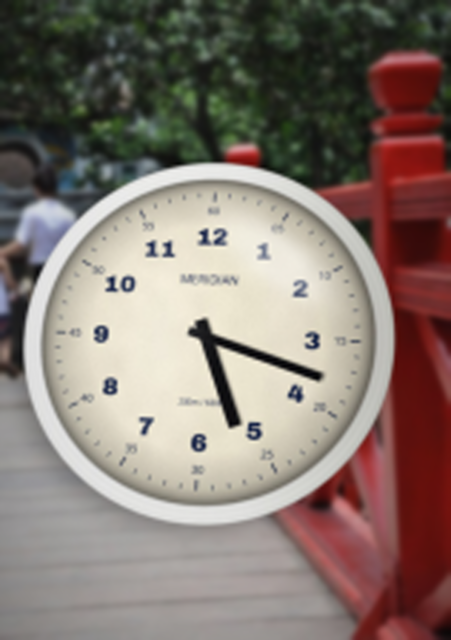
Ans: h=5 m=18
